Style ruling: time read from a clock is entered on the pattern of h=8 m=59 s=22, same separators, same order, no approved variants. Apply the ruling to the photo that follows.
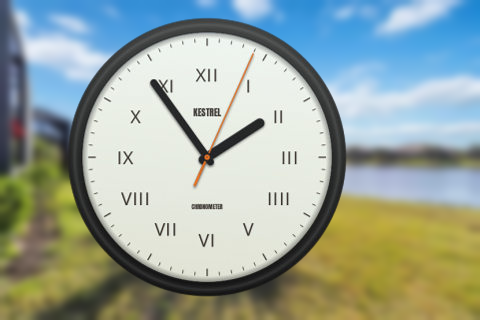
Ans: h=1 m=54 s=4
